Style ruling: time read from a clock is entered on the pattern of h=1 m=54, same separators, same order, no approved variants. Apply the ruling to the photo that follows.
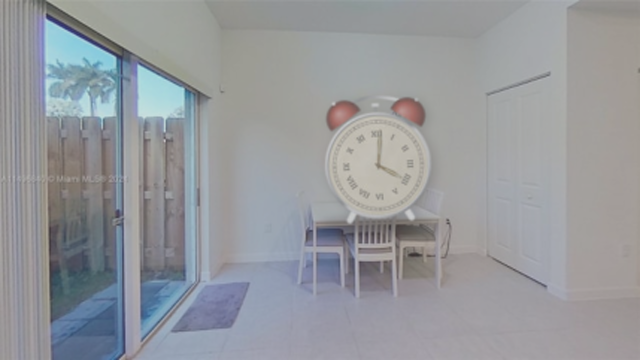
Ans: h=4 m=1
